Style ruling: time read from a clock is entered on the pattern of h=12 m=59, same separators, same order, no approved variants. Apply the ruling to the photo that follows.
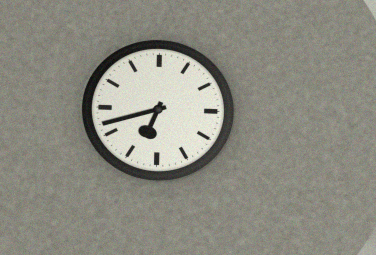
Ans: h=6 m=42
